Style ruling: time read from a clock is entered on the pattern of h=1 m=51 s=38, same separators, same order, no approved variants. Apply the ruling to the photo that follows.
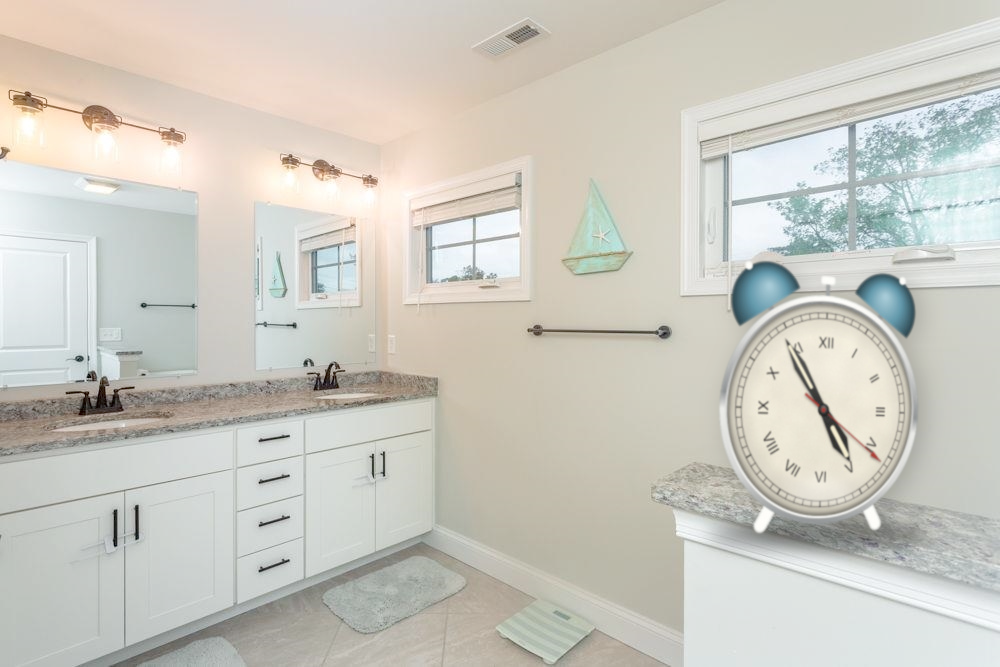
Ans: h=4 m=54 s=21
